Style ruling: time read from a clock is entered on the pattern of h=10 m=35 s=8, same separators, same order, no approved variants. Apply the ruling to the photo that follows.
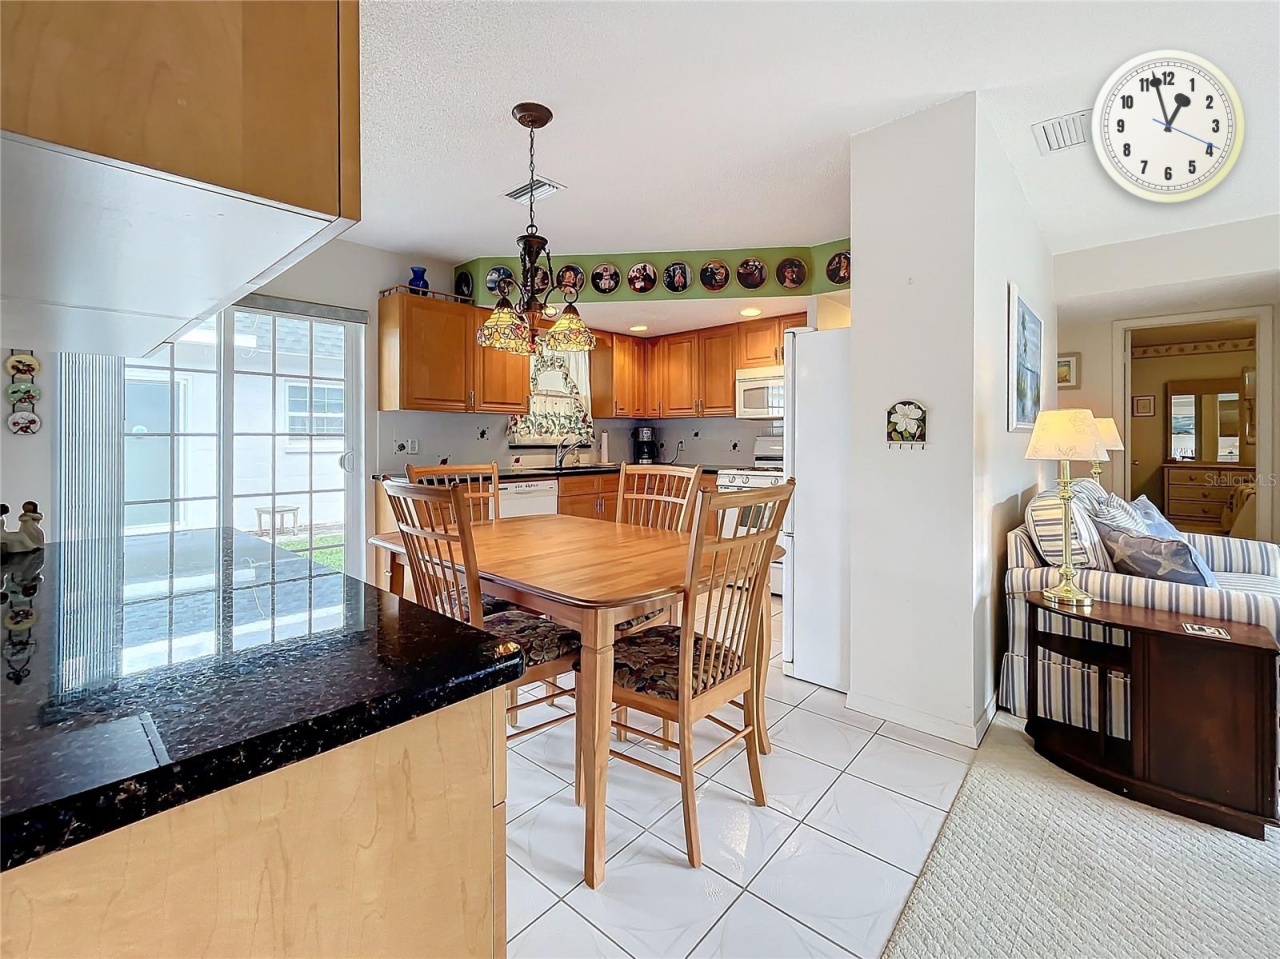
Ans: h=12 m=57 s=19
